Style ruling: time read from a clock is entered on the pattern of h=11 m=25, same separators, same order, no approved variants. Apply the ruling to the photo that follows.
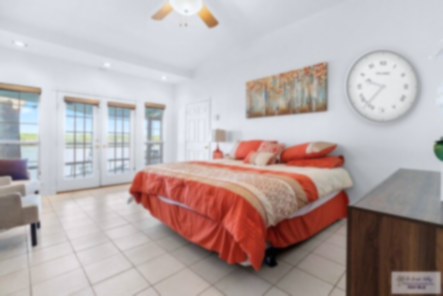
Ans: h=9 m=37
